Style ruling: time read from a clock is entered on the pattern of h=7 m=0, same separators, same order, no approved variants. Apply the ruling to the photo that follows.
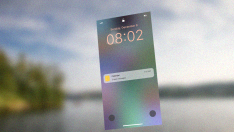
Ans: h=8 m=2
